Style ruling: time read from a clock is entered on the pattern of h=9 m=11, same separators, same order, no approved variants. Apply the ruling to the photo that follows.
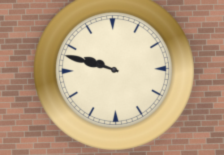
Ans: h=9 m=48
